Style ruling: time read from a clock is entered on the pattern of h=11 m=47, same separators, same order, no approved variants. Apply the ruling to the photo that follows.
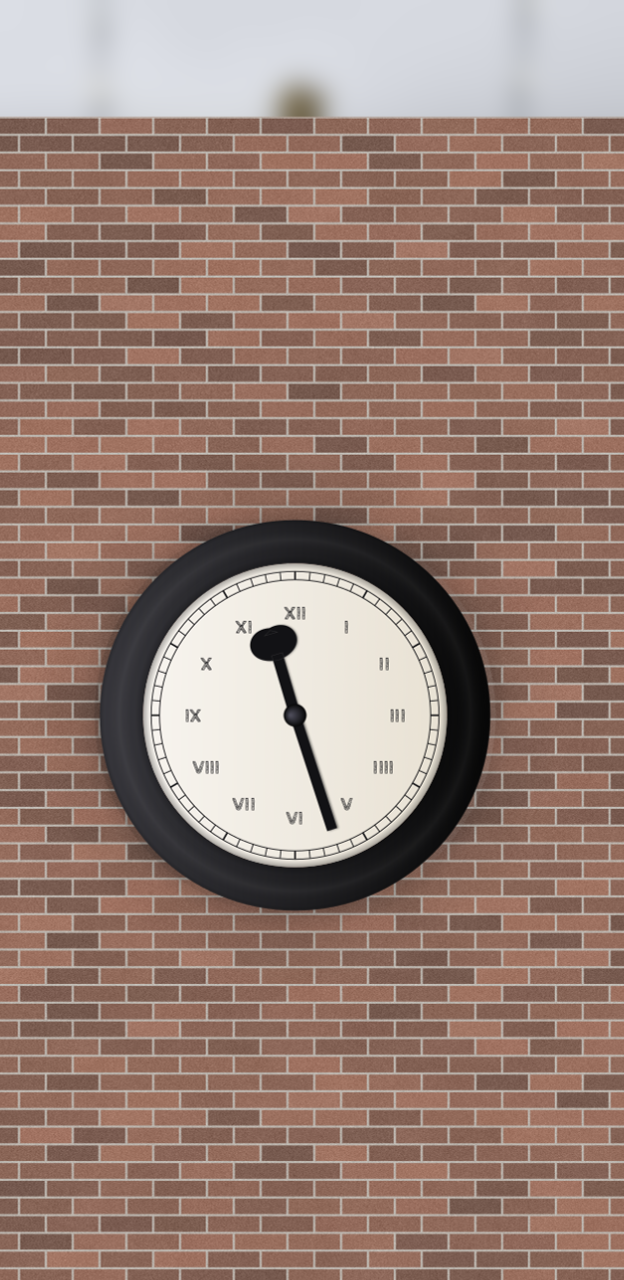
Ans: h=11 m=27
